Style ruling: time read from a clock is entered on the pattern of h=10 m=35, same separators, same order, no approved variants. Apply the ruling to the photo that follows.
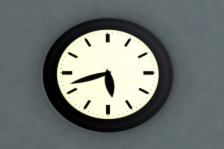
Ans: h=5 m=42
